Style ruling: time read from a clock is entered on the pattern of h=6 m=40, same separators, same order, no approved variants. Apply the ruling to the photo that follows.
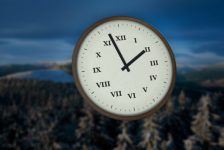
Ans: h=1 m=57
